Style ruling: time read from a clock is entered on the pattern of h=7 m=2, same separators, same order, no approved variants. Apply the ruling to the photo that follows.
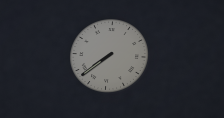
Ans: h=7 m=38
